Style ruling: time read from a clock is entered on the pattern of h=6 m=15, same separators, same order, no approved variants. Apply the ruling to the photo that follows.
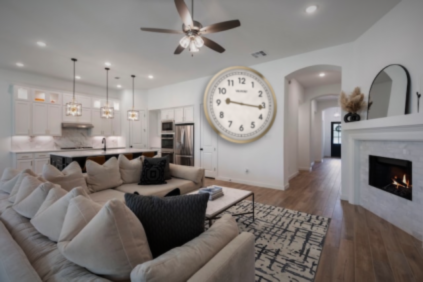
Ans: h=9 m=16
